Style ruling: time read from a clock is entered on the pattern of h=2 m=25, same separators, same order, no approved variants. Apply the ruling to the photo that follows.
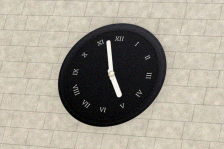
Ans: h=4 m=57
